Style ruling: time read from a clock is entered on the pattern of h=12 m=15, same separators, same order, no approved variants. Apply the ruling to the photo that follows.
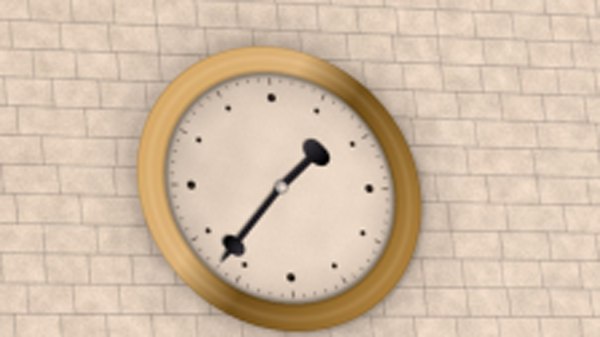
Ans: h=1 m=37
